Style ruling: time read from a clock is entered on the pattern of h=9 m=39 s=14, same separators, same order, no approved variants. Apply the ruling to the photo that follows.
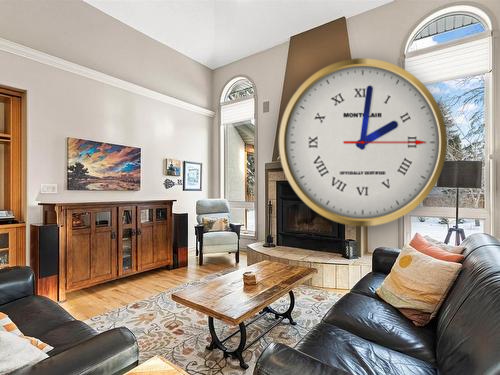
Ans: h=2 m=1 s=15
